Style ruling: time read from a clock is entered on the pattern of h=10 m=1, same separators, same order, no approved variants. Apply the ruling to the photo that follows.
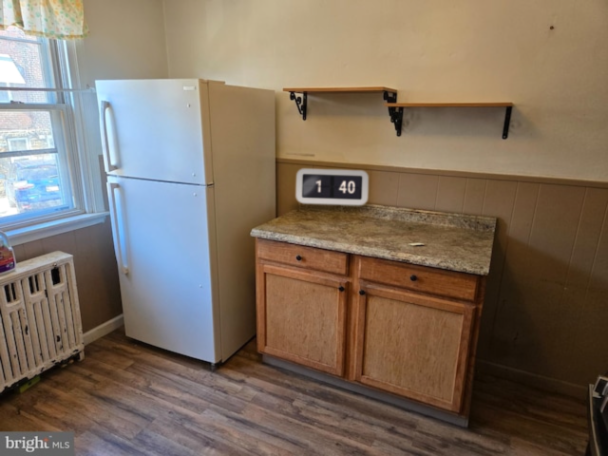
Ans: h=1 m=40
